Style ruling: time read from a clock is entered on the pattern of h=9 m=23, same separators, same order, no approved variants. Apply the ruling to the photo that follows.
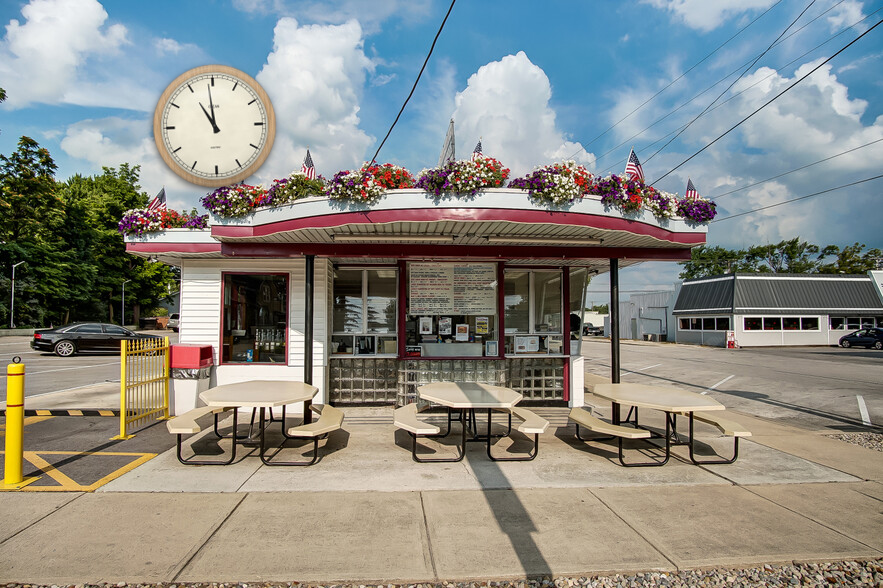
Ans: h=10 m=59
